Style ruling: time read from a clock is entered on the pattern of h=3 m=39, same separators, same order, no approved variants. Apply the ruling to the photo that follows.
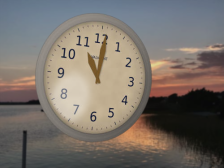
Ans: h=11 m=1
